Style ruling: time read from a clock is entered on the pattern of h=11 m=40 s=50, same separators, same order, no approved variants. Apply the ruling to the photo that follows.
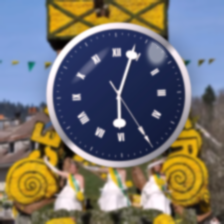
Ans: h=6 m=3 s=25
